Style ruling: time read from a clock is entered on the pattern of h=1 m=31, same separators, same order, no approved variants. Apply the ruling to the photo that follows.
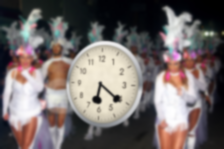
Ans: h=6 m=21
